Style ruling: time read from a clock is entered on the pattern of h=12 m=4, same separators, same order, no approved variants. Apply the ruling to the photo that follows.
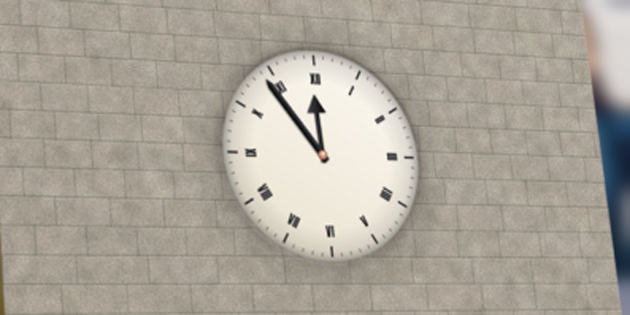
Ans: h=11 m=54
